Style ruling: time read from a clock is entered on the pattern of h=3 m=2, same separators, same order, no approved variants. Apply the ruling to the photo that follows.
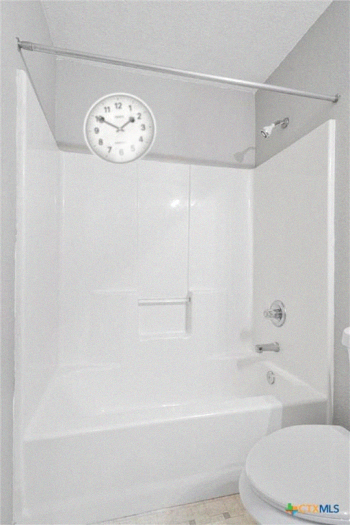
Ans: h=1 m=50
